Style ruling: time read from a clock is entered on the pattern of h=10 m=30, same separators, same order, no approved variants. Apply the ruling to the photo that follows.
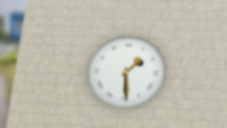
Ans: h=1 m=29
